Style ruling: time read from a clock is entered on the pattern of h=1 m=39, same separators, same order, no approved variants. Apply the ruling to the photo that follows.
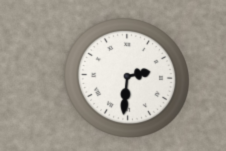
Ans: h=2 m=31
